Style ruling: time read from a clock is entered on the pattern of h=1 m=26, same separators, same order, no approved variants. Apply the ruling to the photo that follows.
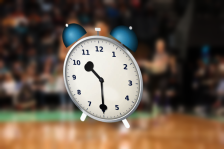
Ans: h=10 m=30
